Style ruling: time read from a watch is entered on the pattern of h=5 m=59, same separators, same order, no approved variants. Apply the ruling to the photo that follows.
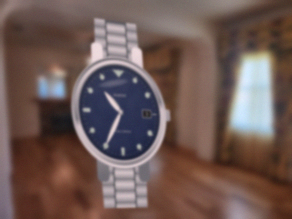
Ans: h=10 m=35
